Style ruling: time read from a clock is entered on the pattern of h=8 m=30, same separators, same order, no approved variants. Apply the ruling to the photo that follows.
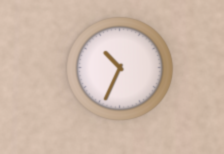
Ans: h=10 m=34
